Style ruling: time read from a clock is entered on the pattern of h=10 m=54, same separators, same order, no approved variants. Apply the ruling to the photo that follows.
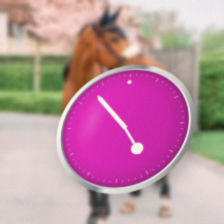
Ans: h=4 m=53
